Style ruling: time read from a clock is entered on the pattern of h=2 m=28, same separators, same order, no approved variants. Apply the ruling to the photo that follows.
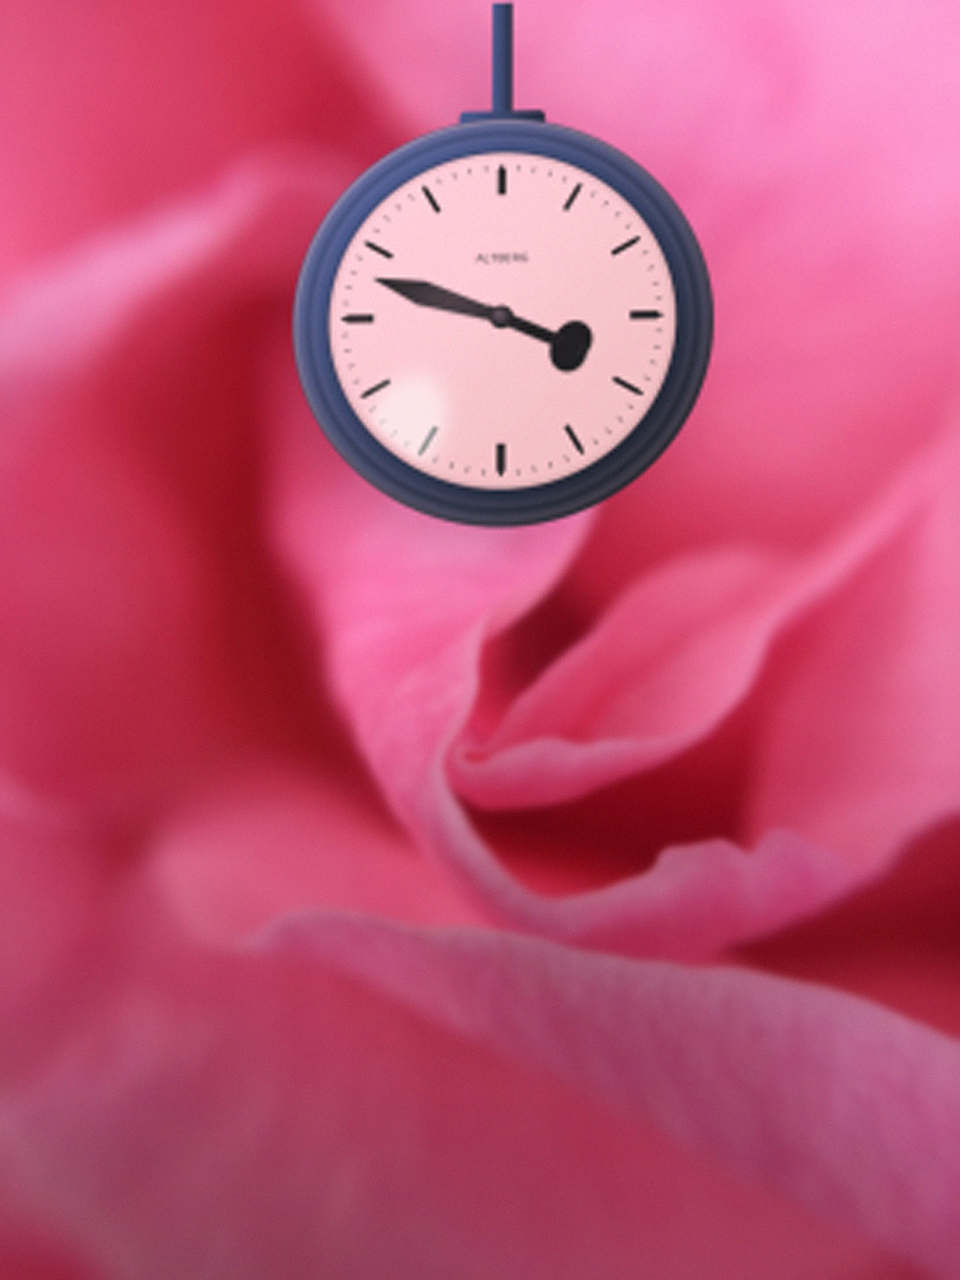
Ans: h=3 m=48
